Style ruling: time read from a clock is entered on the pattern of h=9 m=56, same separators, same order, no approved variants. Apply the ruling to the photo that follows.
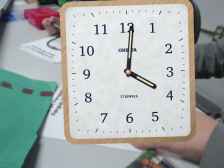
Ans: h=4 m=1
